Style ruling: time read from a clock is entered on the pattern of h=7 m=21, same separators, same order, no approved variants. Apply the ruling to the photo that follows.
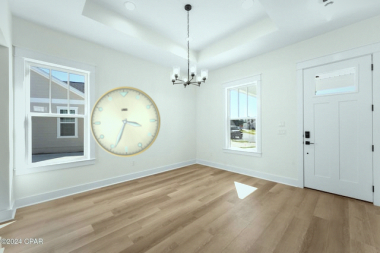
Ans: h=3 m=34
